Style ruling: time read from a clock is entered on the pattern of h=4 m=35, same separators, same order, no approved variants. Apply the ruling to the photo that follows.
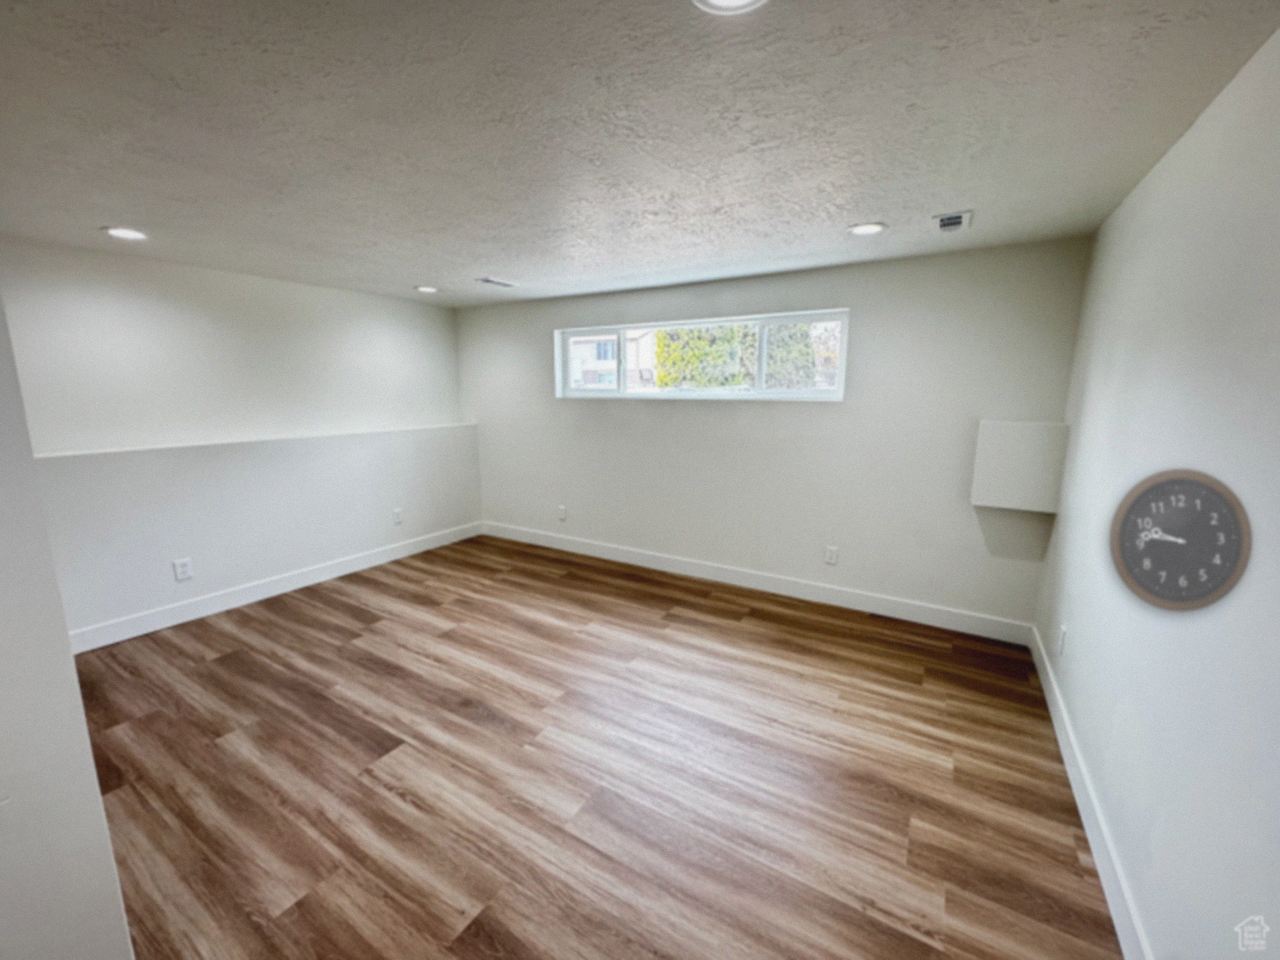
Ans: h=9 m=47
